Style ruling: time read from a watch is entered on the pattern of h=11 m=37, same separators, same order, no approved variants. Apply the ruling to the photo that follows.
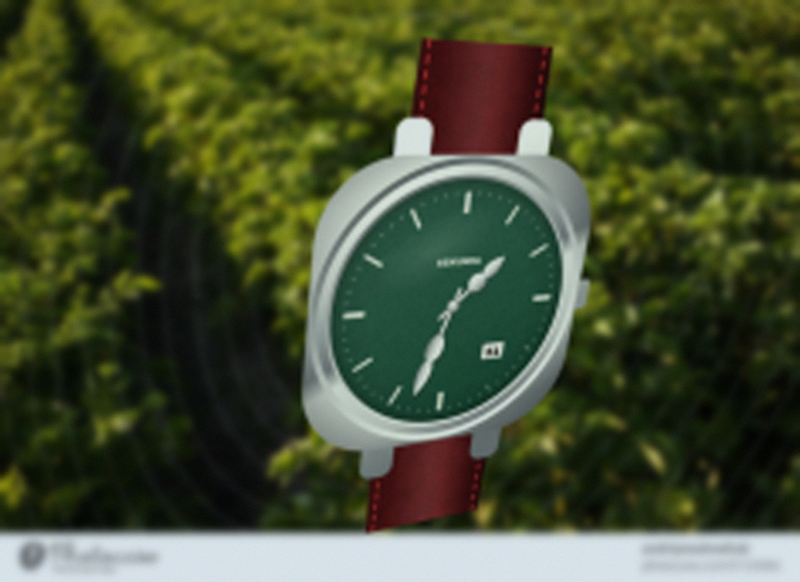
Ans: h=1 m=33
